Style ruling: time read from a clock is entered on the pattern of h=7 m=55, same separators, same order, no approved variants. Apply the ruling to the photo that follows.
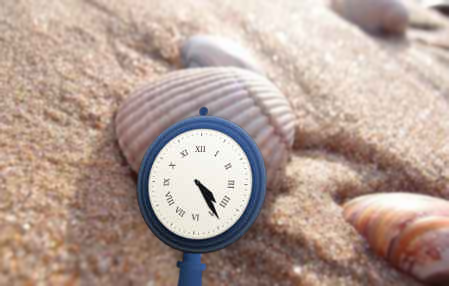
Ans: h=4 m=24
